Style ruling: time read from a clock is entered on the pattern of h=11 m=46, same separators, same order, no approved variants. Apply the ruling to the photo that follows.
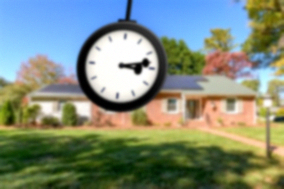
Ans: h=3 m=13
